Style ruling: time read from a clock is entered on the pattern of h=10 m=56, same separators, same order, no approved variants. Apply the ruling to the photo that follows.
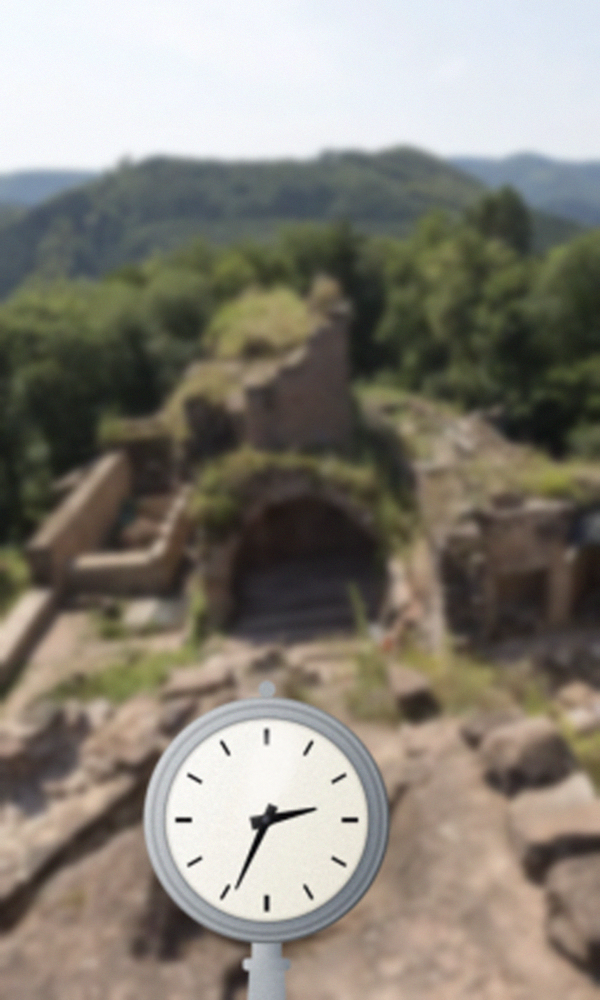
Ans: h=2 m=34
